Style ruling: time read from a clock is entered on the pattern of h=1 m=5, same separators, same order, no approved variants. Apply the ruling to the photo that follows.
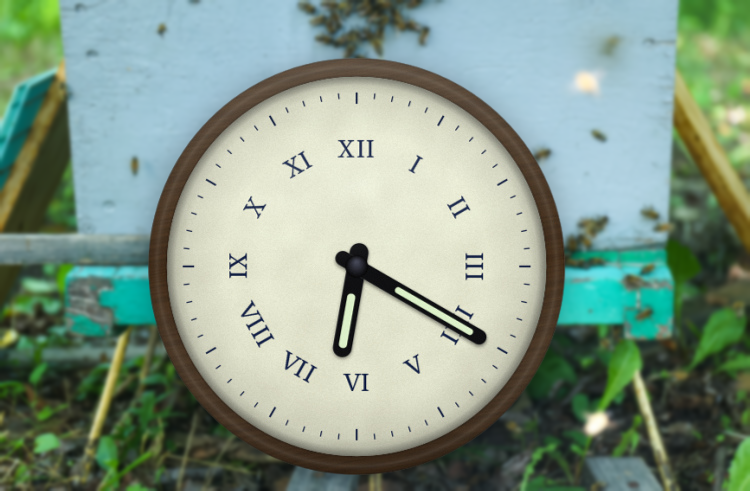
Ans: h=6 m=20
